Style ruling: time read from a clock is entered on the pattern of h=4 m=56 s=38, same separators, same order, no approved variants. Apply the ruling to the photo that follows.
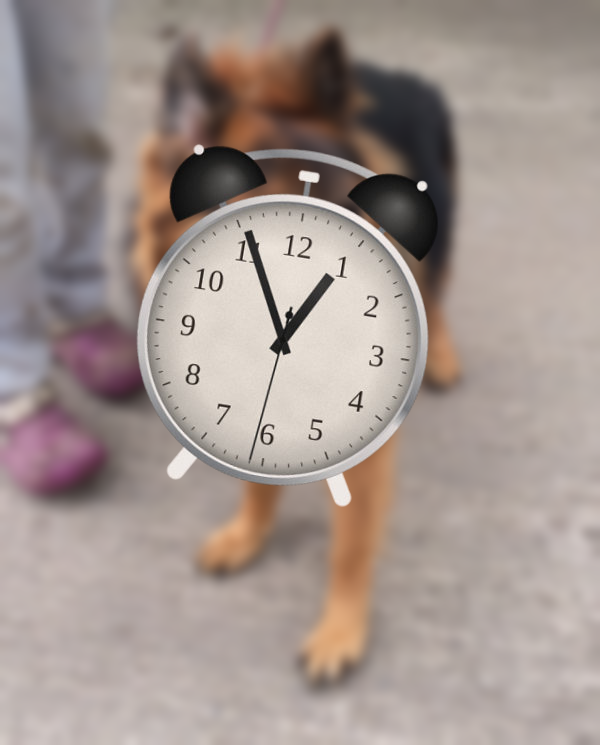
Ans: h=12 m=55 s=31
